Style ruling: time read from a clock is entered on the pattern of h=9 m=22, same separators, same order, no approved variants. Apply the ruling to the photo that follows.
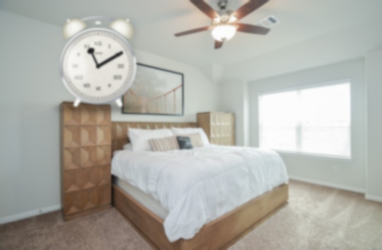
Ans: h=11 m=10
